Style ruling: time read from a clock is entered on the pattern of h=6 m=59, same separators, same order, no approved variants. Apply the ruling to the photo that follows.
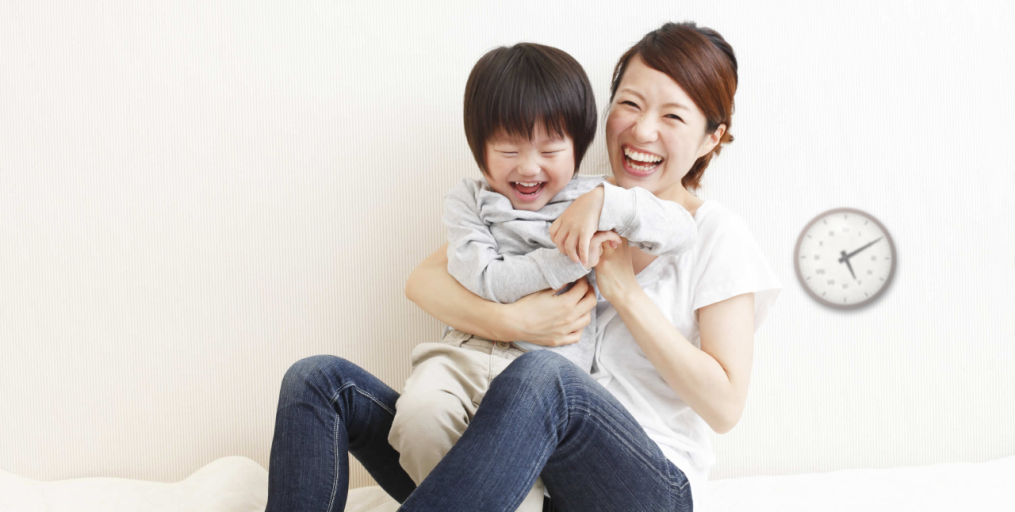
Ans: h=5 m=10
